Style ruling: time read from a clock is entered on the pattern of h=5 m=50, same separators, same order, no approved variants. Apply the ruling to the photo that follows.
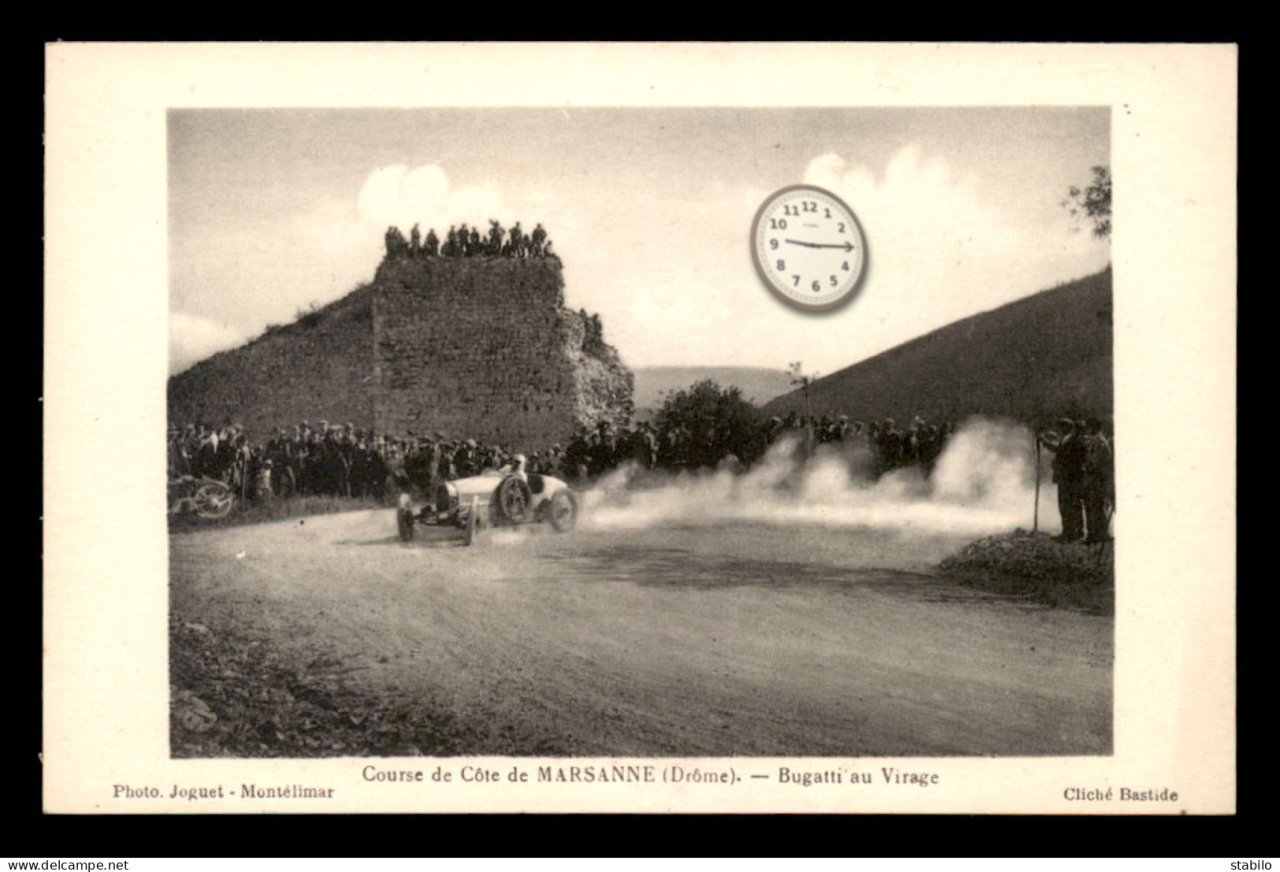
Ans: h=9 m=15
